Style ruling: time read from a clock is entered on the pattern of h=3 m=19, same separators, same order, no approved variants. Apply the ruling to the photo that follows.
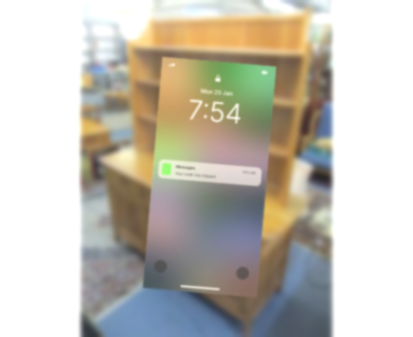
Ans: h=7 m=54
